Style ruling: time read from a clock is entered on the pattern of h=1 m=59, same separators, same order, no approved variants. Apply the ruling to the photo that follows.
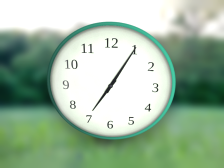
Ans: h=7 m=5
